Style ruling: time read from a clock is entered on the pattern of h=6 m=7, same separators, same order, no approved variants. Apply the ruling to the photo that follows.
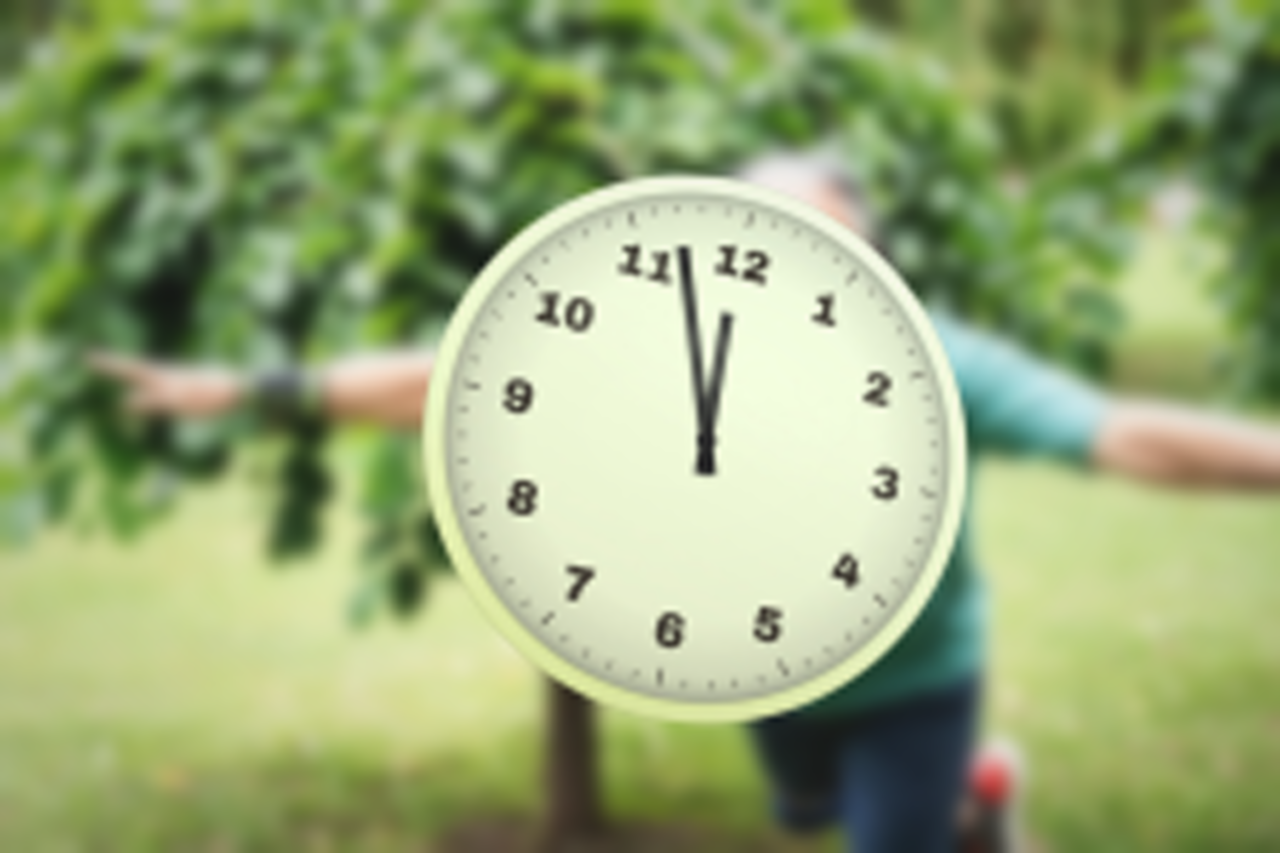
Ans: h=11 m=57
